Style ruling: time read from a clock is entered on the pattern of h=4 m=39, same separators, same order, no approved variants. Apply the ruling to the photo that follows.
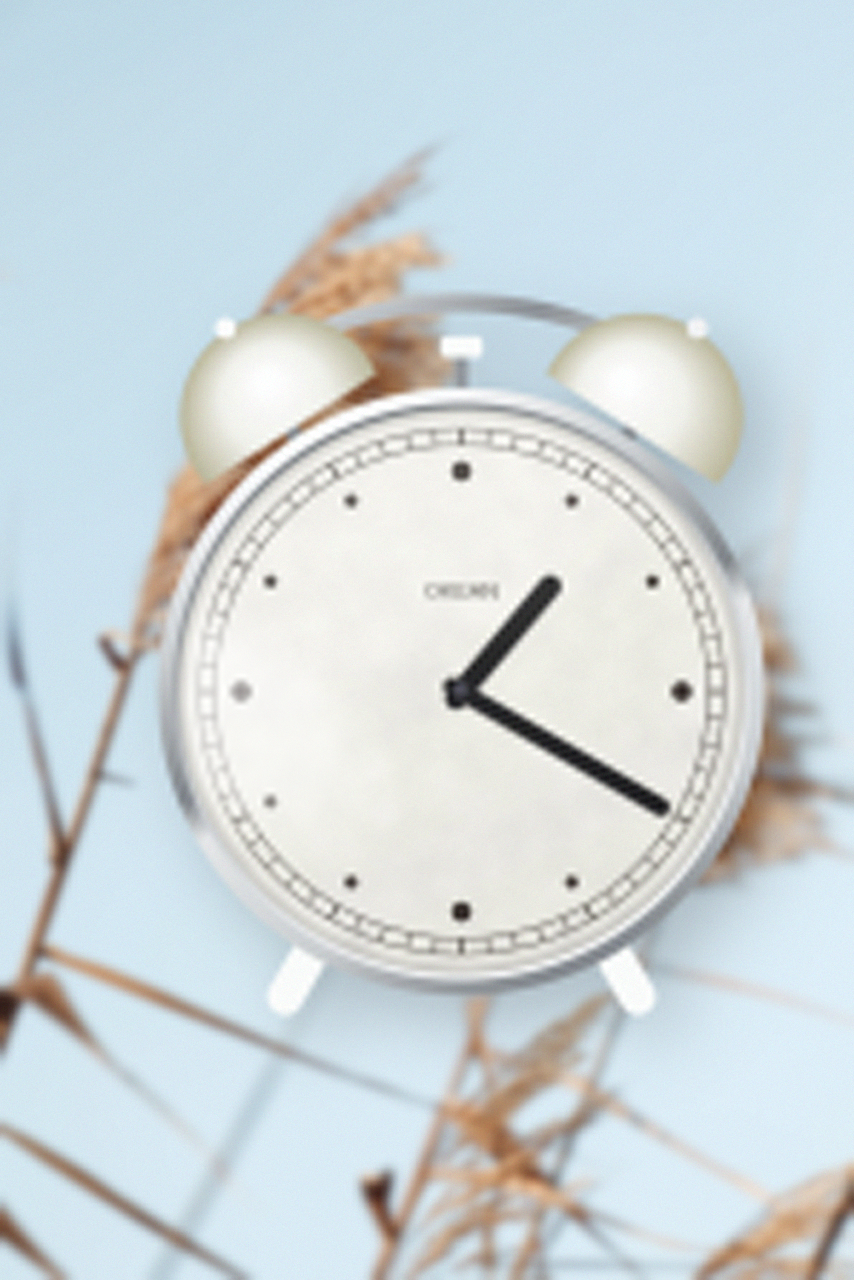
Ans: h=1 m=20
